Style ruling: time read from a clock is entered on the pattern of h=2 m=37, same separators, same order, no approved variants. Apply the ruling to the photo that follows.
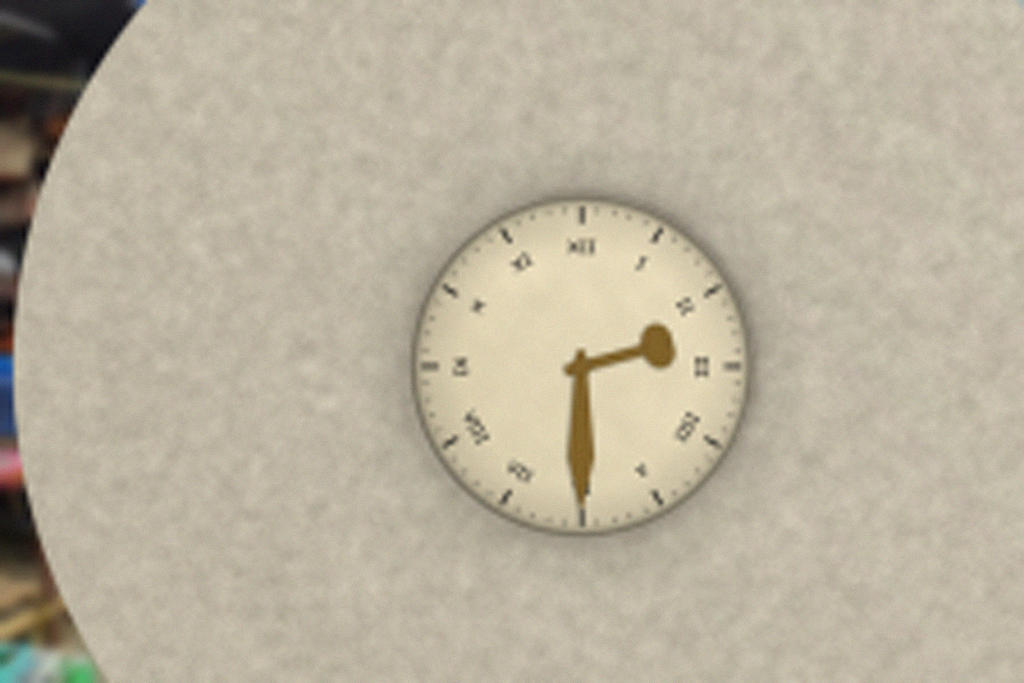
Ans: h=2 m=30
